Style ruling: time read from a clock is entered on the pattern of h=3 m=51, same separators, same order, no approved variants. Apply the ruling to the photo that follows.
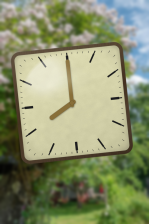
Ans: h=8 m=0
